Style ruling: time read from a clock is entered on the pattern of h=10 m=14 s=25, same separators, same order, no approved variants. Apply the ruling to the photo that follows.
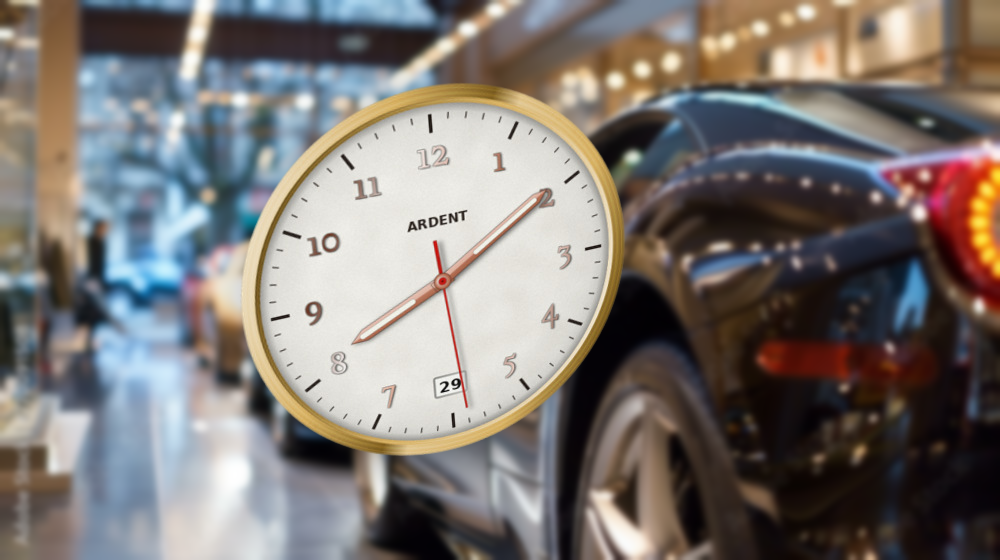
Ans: h=8 m=9 s=29
